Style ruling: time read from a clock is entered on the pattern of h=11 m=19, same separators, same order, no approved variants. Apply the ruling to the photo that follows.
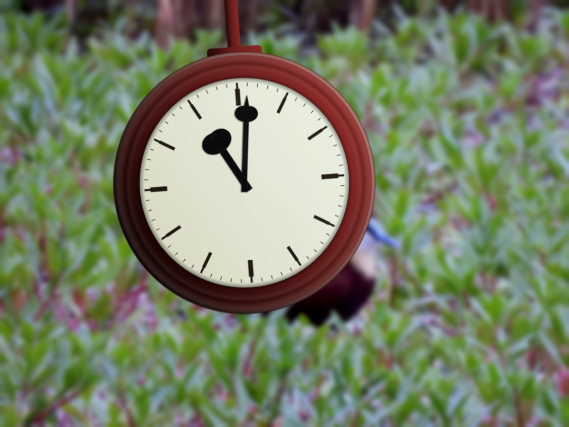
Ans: h=11 m=1
